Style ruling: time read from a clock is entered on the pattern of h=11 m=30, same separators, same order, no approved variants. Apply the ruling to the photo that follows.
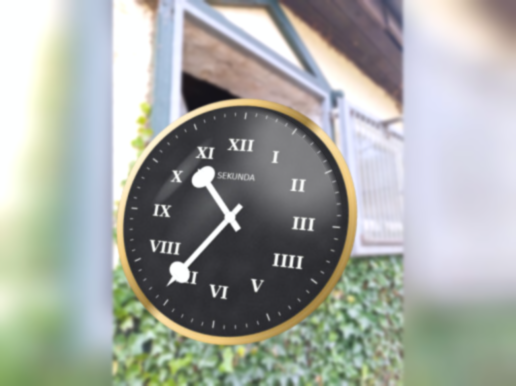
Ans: h=10 m=36
